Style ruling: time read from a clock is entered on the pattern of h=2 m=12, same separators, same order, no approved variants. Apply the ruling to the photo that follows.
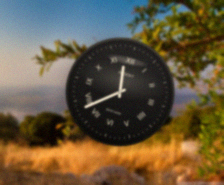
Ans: h=11 m=38
